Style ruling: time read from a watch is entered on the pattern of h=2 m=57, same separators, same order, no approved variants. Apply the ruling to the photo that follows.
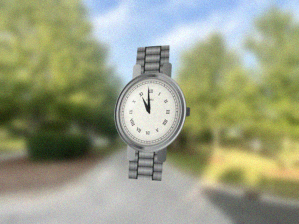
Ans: h=10 m=59
